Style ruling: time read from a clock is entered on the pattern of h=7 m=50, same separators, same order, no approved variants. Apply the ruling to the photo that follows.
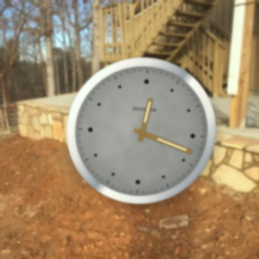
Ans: h=12 m=18
